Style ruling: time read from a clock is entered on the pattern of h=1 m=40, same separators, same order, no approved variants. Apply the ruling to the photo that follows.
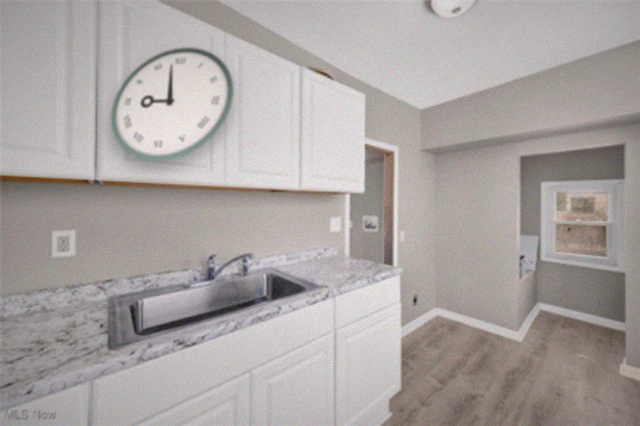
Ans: h=8 m=58
